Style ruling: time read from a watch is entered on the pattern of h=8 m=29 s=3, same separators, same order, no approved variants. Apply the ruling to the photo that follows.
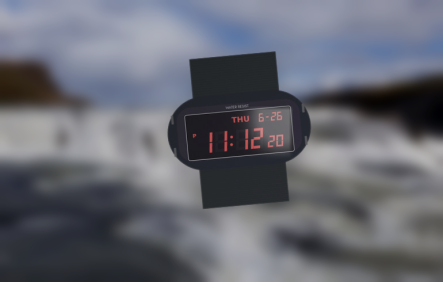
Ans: h=11 m=12 s=20
